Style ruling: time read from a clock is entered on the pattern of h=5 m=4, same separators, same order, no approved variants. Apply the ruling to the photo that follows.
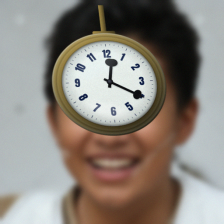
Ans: h=12 m=20
